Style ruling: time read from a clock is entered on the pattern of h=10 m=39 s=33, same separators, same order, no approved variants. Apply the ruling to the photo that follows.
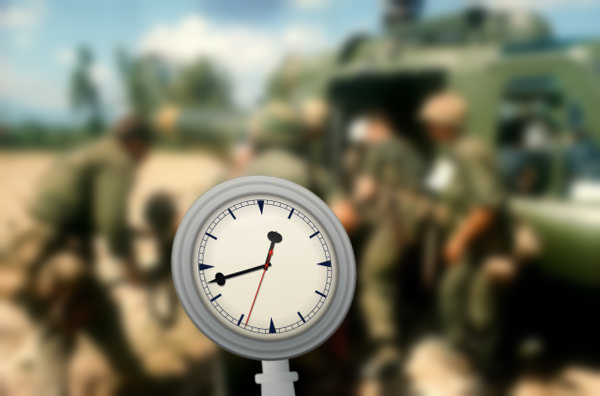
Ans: h=12 m=42 s=34
